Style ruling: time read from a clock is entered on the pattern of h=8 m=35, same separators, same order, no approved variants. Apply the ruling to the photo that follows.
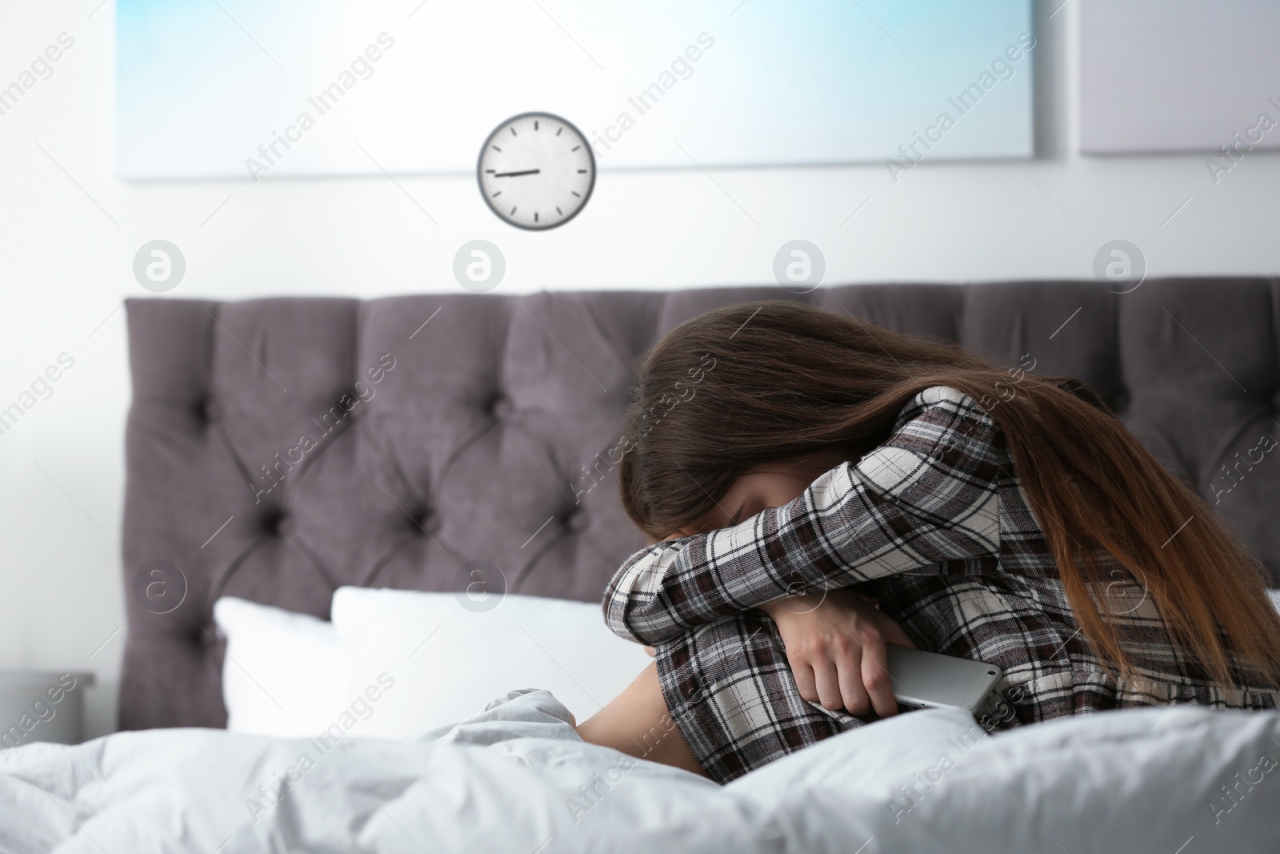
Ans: h=8 m=44
